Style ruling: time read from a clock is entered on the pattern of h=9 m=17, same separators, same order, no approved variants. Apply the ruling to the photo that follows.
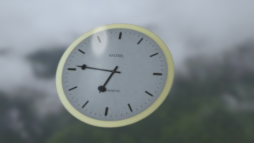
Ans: h=6 m=46
